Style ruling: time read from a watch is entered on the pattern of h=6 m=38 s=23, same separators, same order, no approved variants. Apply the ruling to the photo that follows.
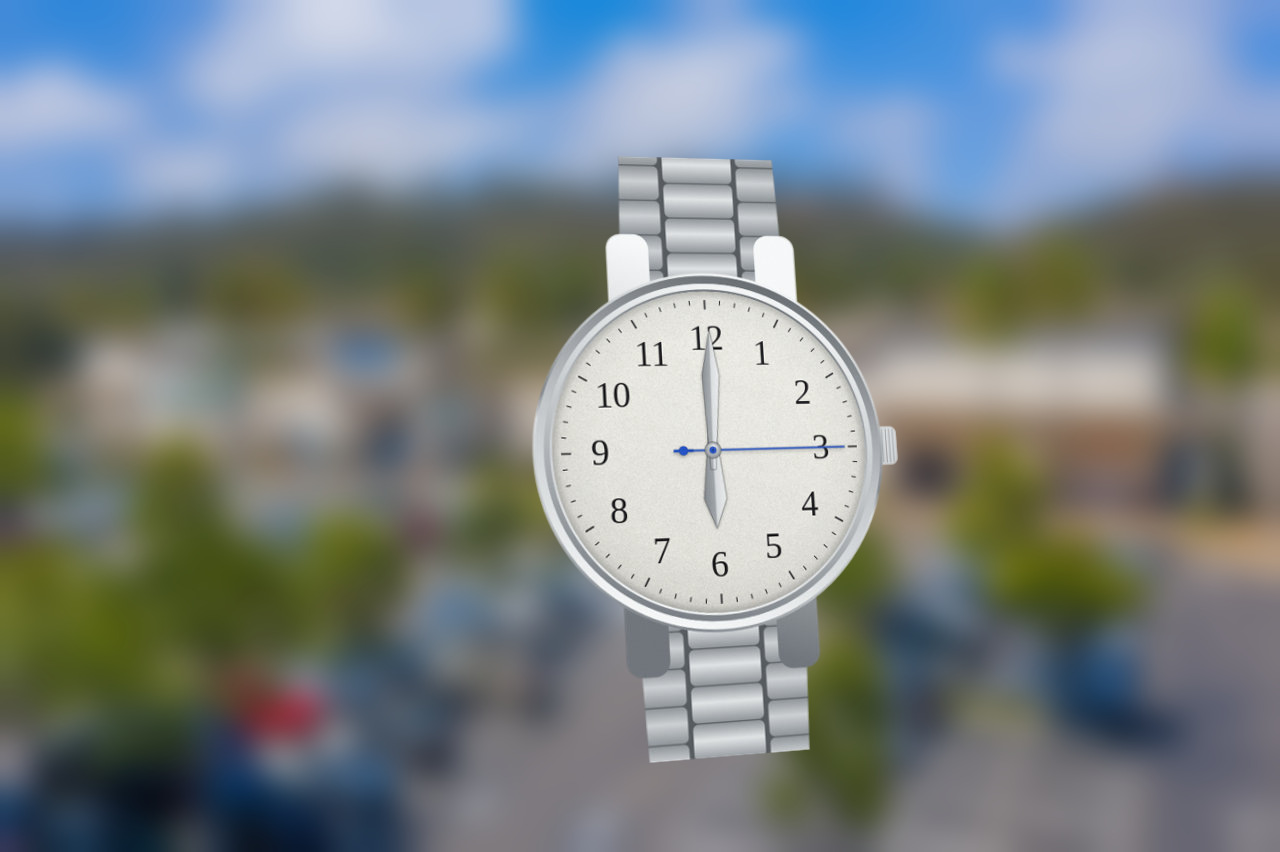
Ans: h=6 m=0 s=15
